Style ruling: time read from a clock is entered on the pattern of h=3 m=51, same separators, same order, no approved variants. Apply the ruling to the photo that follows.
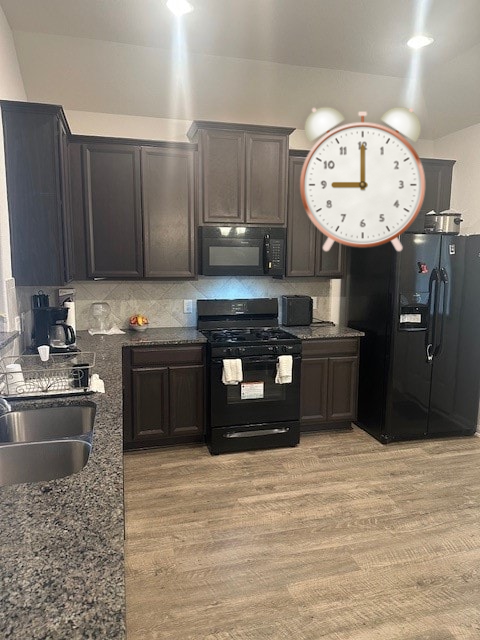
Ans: h=9 m=0
